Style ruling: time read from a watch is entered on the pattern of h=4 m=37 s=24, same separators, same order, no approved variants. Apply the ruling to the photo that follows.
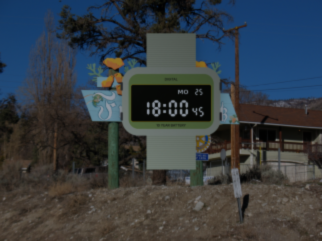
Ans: h=18 m=0 s=45
